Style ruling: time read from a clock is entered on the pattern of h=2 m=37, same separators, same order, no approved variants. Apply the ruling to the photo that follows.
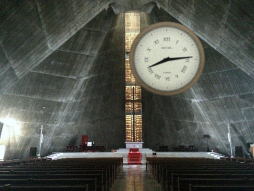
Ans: h=8 m=14
